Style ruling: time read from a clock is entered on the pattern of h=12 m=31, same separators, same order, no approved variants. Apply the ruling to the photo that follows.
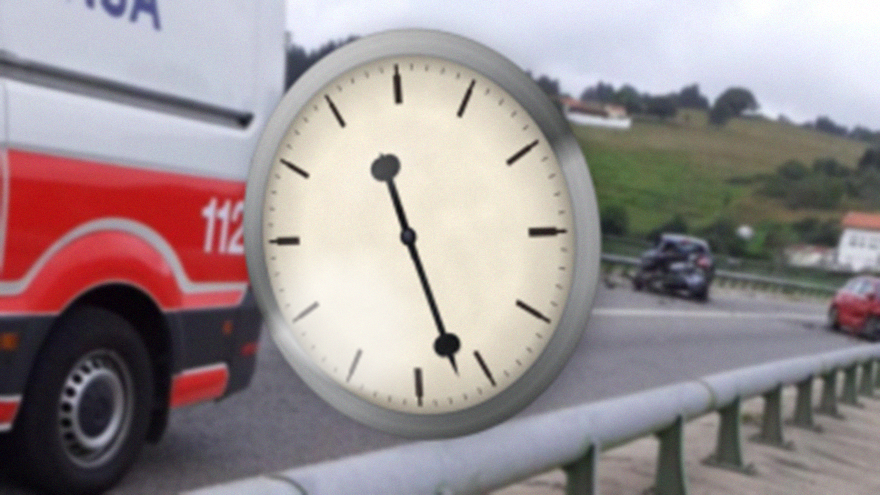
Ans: h=11 m=27
